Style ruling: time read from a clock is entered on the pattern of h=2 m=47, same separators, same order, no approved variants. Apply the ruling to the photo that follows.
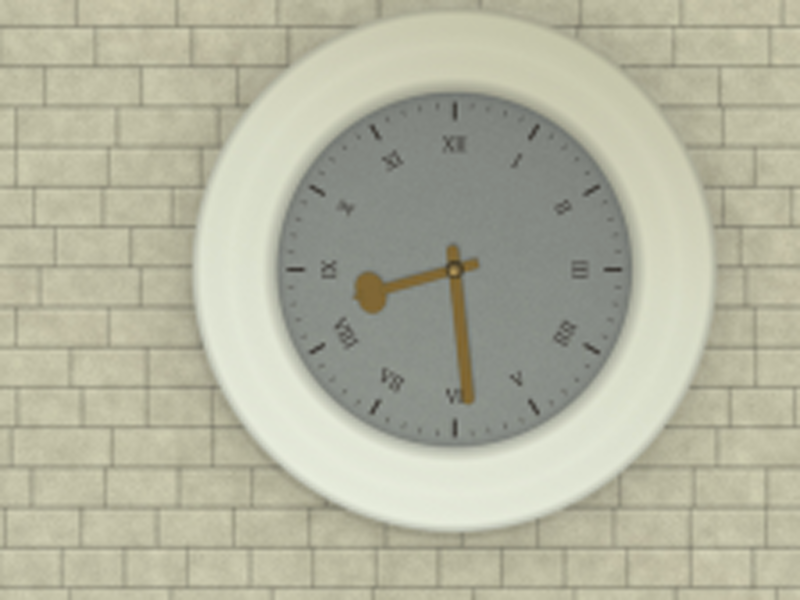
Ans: h=8 m=29
